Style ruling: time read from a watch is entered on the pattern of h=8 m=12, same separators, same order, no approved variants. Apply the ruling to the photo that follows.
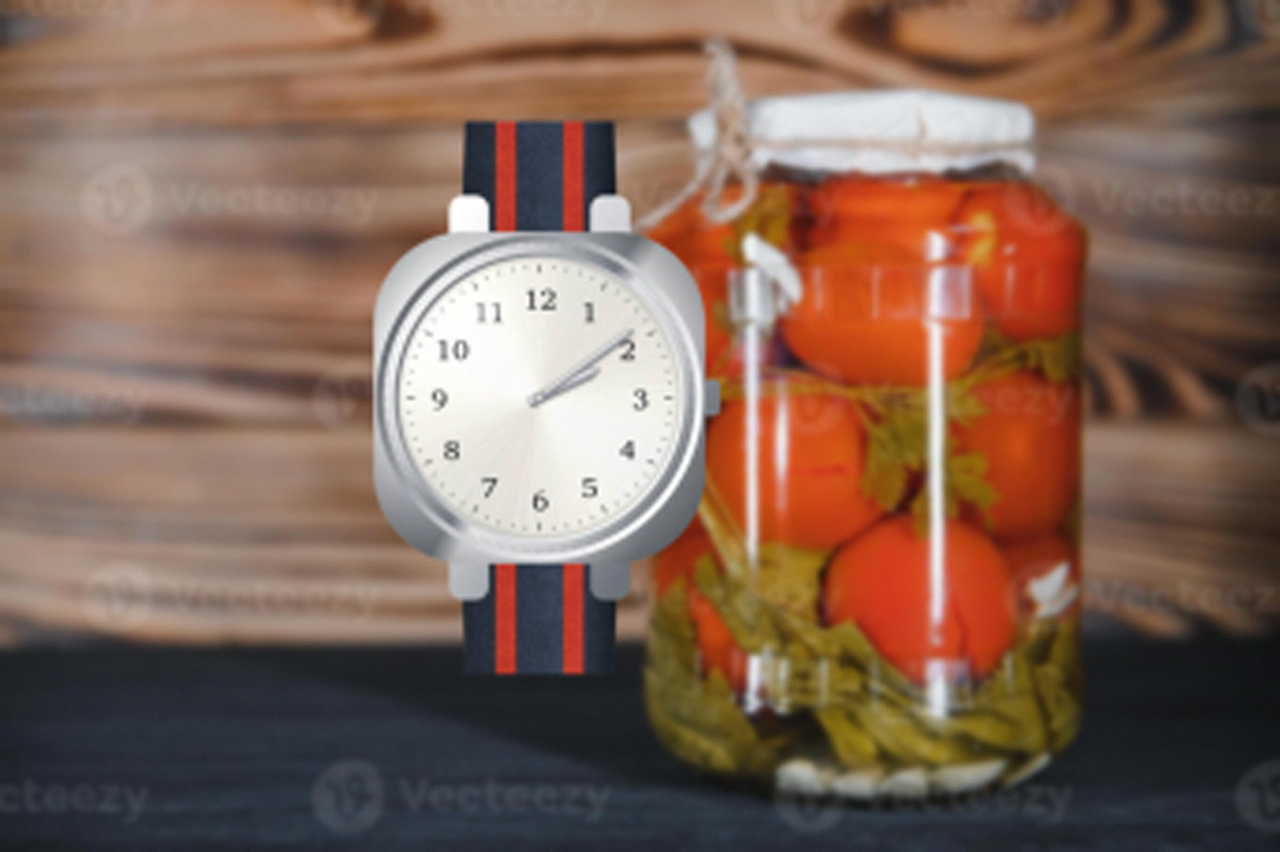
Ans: h=2 m=9
